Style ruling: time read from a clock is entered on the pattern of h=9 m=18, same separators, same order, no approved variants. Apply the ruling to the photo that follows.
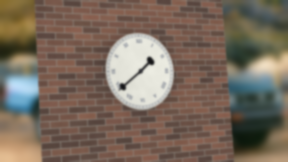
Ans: h=1 m=39
